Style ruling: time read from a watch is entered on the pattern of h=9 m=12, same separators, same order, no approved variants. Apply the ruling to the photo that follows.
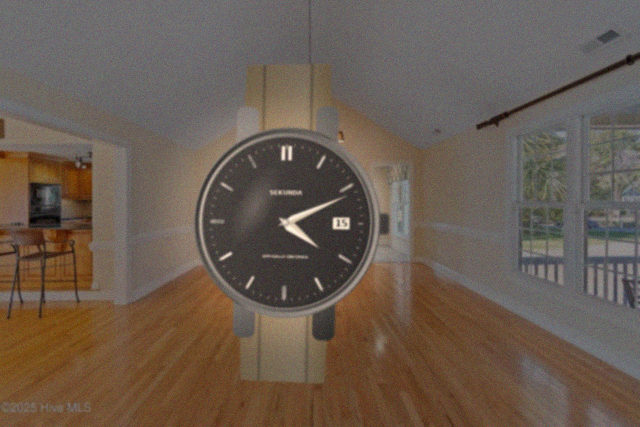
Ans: h=4 m=11
